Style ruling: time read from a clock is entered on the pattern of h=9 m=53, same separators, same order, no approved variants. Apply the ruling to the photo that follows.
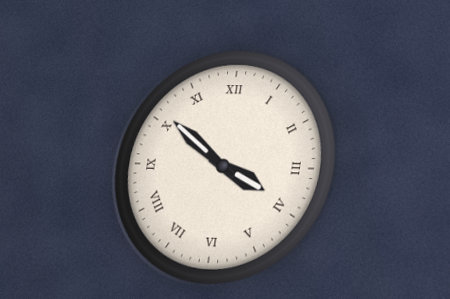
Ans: h=3 m=51
